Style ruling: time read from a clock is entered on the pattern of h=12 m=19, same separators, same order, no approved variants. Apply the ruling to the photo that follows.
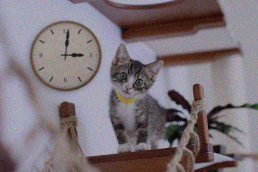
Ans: h=3 m=1
